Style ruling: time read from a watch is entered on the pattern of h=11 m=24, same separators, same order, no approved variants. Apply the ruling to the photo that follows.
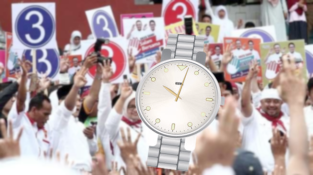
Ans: h=10 m=2
